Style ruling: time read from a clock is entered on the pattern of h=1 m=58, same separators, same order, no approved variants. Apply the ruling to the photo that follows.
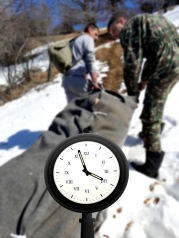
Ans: h=3 m=57
